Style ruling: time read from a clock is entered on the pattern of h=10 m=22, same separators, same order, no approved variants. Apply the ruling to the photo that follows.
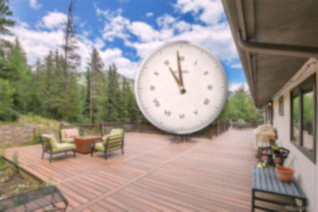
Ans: h=10 m=59
